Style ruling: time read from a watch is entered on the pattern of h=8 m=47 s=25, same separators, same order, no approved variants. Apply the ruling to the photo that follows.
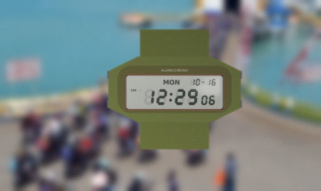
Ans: h=12 m=29 s=6
